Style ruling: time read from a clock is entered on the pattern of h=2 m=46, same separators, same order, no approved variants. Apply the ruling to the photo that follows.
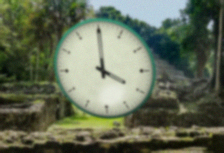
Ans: h=4 m=0
